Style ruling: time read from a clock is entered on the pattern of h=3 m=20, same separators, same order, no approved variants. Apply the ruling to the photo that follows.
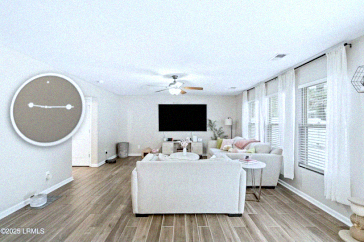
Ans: h=9 m=15
